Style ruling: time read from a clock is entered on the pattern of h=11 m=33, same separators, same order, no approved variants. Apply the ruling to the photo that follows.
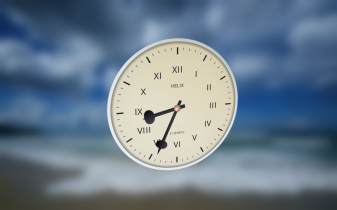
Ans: h=8 m=34
